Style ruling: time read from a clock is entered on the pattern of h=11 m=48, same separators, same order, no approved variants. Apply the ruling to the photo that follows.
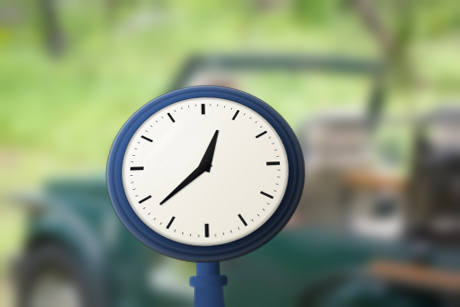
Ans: h=12 m=38
